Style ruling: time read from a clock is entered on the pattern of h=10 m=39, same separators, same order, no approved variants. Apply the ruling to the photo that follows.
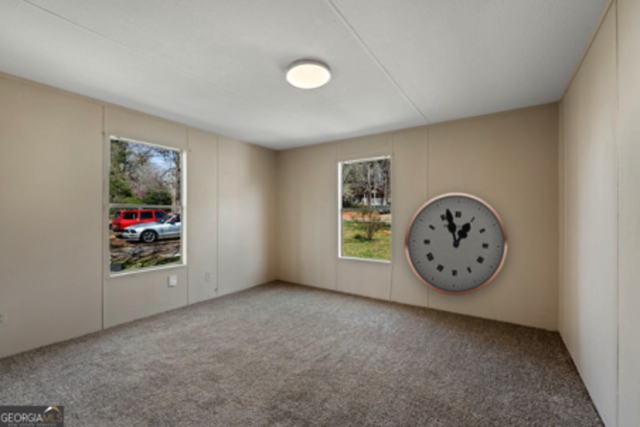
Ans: h=12 m=57
